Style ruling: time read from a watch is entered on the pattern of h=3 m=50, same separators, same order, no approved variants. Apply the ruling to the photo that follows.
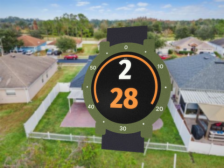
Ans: h=2 m=28
